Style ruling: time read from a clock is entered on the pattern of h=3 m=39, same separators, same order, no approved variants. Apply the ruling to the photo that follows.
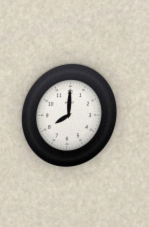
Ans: h=8 m=0
